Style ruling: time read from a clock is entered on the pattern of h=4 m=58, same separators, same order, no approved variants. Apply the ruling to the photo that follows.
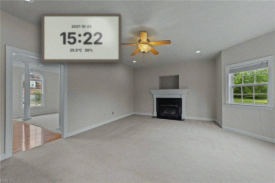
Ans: h=15 m=22
